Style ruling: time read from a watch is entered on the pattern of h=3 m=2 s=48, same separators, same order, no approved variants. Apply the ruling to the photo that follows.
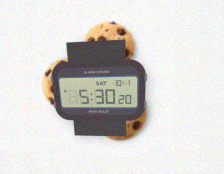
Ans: h=5 m=30 s=20
